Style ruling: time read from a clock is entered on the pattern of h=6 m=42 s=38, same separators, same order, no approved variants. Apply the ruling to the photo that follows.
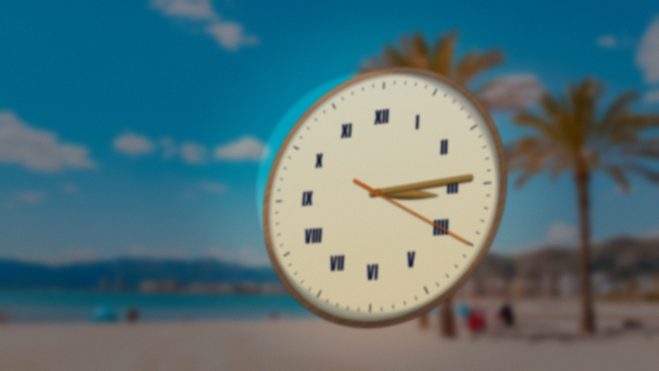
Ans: h=3 m=14 s=20
